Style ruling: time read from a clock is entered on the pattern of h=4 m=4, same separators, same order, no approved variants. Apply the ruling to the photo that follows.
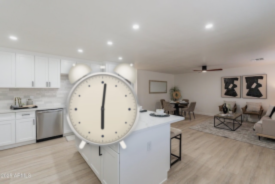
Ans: h=6 m=1
